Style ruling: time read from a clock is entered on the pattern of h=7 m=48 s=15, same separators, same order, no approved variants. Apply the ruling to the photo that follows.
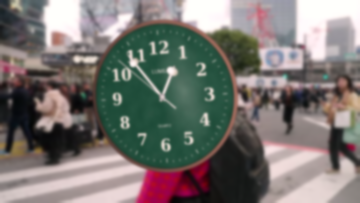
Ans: h=12 m=53 s=52
